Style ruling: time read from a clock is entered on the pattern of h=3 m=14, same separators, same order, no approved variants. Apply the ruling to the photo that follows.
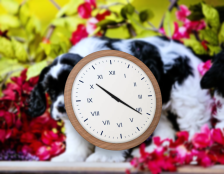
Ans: h=10 m=21
